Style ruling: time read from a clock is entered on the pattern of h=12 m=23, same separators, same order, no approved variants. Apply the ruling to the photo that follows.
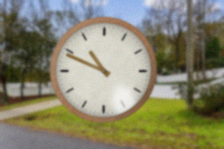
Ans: h=10 m=49
